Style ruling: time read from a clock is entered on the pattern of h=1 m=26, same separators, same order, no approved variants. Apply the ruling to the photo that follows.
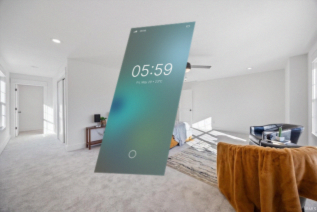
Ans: h=5 m=59
